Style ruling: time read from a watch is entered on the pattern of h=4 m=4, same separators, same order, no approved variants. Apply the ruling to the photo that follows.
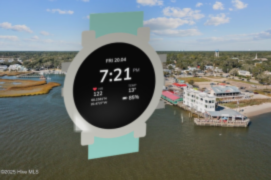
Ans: h=7 m=21
